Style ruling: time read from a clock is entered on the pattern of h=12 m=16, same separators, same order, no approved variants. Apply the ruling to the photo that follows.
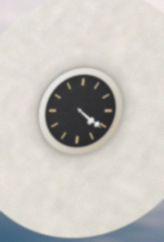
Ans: h=4 m=21
